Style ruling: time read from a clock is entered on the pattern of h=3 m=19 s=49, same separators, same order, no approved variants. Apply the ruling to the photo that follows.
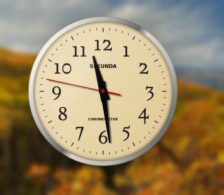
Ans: h=11 m=28 s=47
